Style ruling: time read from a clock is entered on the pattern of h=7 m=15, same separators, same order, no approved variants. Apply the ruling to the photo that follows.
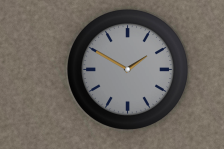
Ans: h=1 m=50
